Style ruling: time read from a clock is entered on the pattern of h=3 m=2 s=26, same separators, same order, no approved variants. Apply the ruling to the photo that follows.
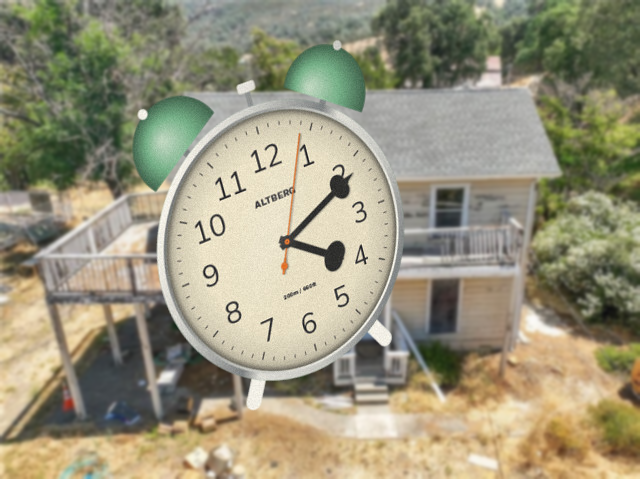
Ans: h=4 m=11 s=4
